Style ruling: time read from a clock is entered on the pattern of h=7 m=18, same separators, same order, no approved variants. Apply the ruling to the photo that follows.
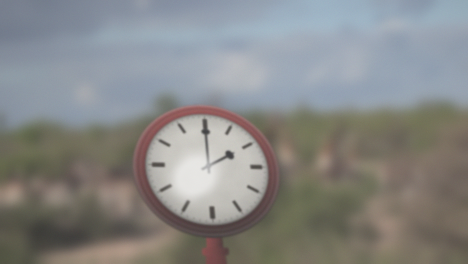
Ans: h=2 m=0
